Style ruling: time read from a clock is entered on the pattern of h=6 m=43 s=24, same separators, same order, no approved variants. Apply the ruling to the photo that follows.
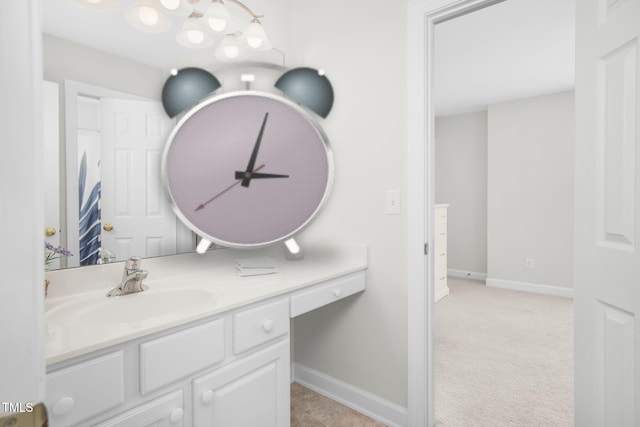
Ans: h=3 m=2 s=39
